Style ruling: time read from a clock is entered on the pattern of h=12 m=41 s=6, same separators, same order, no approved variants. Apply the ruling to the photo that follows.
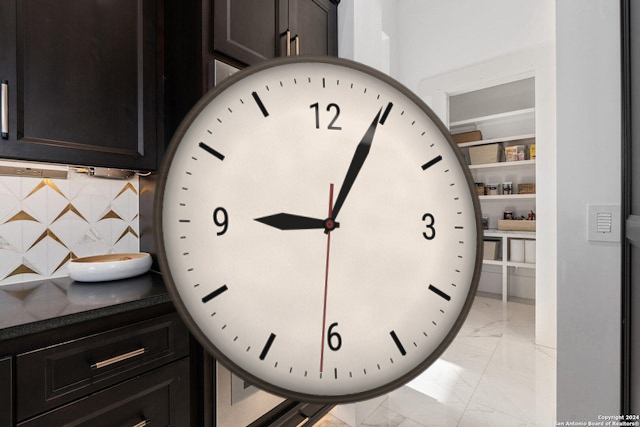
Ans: h=9 m=4 s=31
